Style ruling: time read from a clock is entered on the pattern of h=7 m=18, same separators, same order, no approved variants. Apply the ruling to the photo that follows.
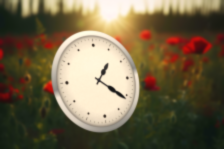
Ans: h=1 m=21
